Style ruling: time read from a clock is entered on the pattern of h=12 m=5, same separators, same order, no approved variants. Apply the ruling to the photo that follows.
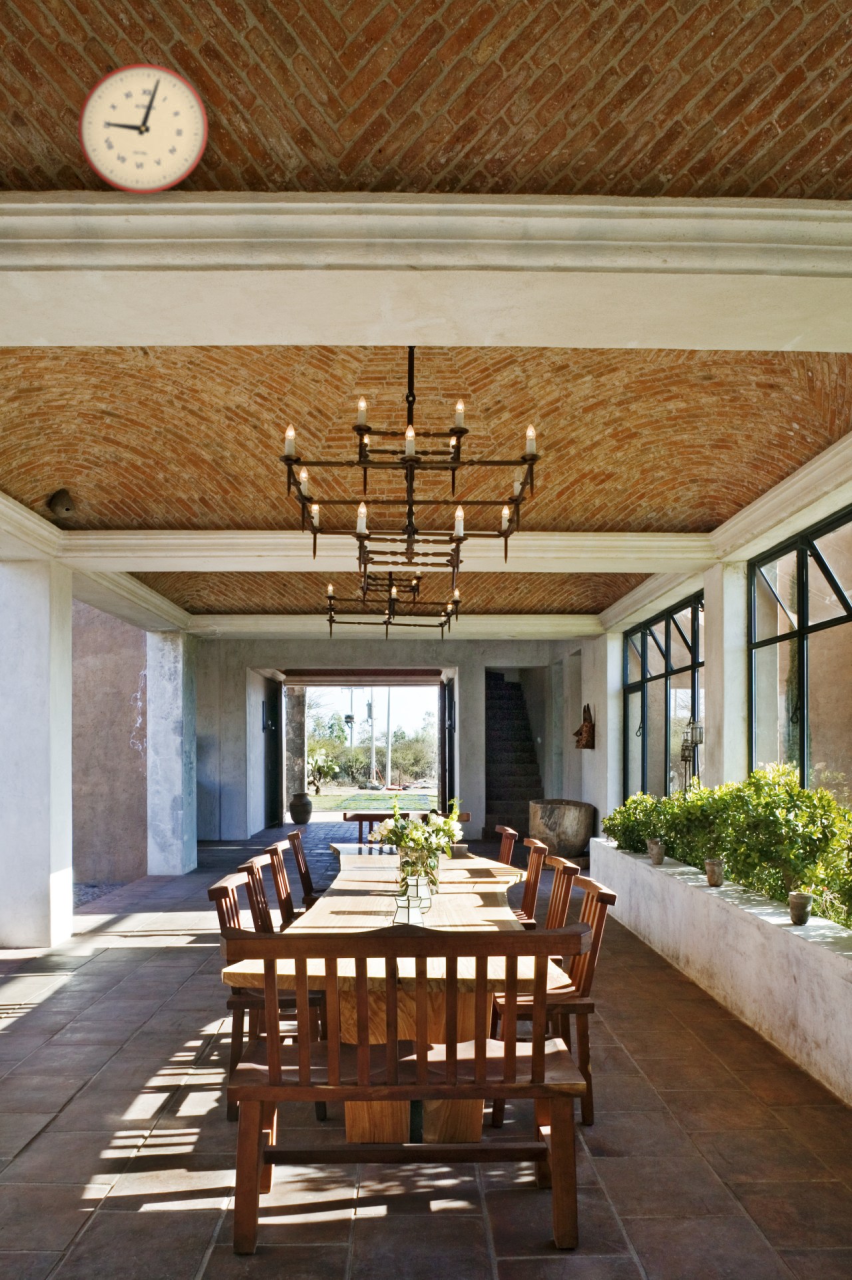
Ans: h=9 m=2
